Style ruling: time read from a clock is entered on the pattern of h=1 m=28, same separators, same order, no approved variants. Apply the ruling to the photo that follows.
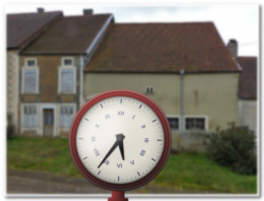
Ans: h=5 m=36
